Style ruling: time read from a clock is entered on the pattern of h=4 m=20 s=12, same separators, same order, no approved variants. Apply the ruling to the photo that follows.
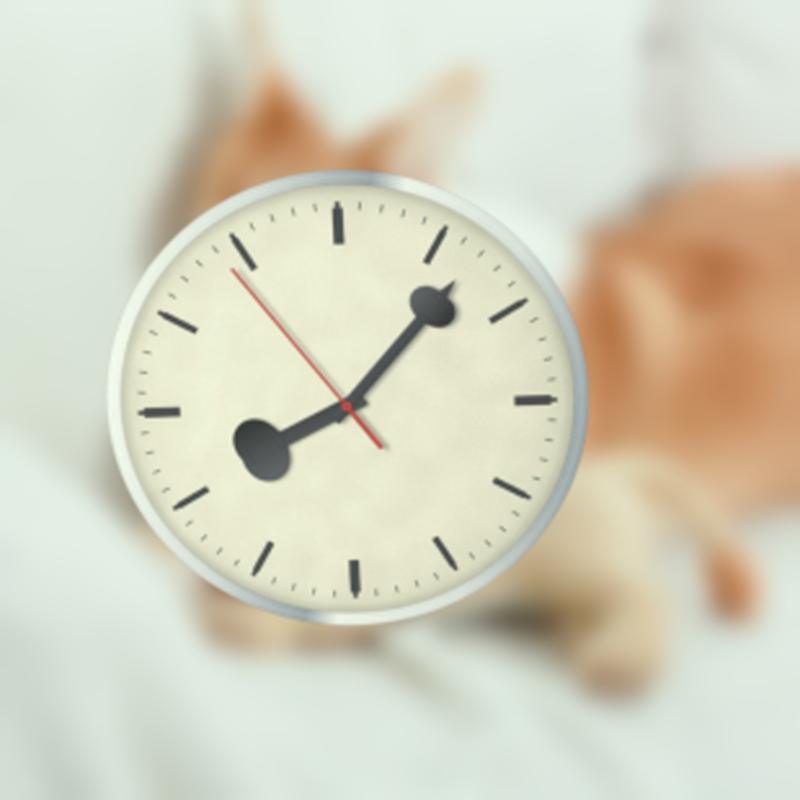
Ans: h=8 m=6 s=54
